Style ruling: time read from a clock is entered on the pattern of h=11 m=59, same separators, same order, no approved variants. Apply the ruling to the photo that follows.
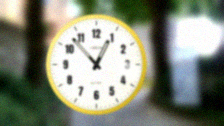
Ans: h=12 m=53
